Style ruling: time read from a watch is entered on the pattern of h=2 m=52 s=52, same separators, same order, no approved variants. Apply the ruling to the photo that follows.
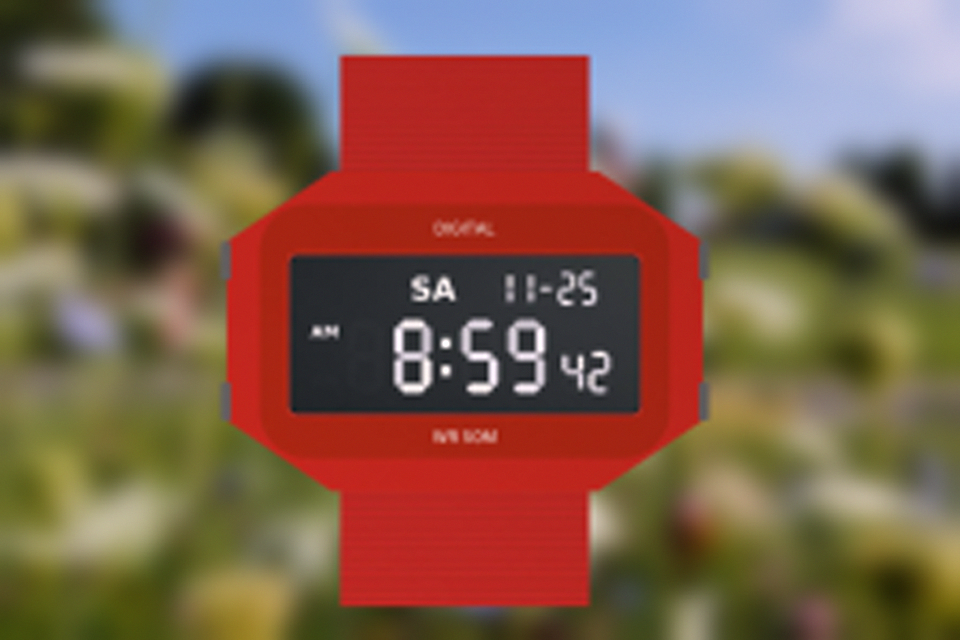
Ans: h=8 m=59 s=42
